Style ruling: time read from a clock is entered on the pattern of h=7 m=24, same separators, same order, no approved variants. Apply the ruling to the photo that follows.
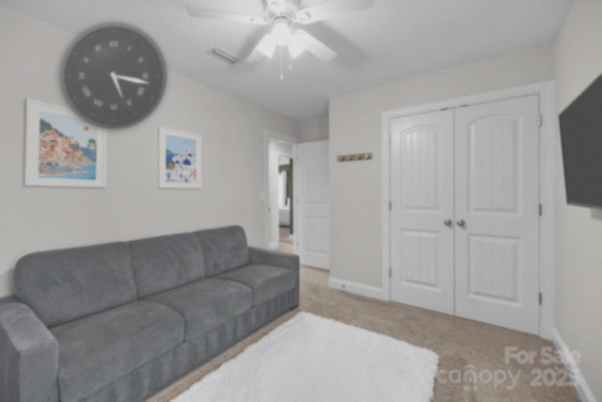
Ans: h=5 m=17
